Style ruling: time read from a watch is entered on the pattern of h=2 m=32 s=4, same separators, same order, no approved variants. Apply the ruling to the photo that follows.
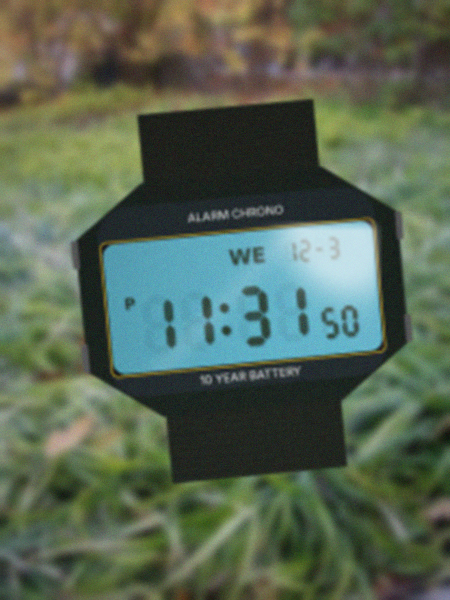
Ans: h=11 m=31 s=50
